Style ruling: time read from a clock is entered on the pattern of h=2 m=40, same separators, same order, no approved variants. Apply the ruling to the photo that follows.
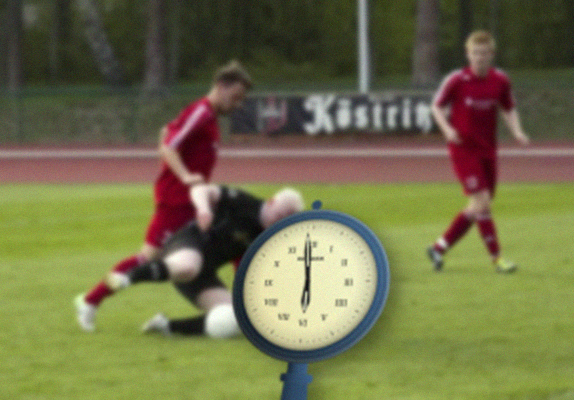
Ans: h=5 m=59
